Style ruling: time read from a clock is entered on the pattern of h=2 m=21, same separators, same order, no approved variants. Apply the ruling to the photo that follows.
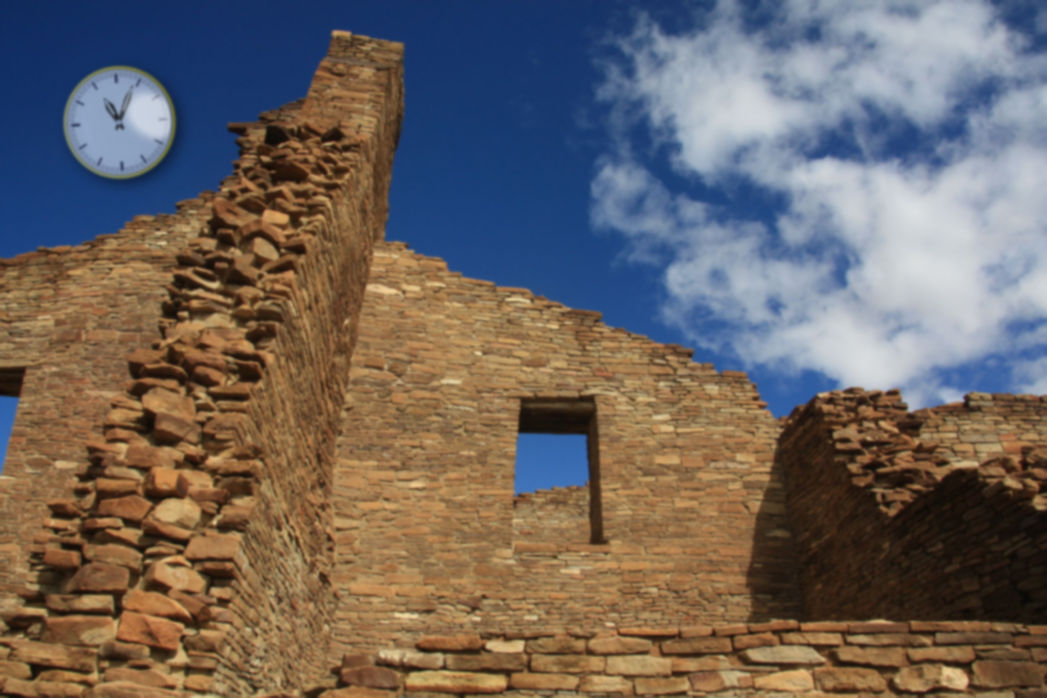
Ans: h=11 m=4
